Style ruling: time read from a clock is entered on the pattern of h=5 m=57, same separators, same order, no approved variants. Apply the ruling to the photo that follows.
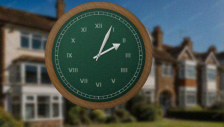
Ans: h=2 m=4
